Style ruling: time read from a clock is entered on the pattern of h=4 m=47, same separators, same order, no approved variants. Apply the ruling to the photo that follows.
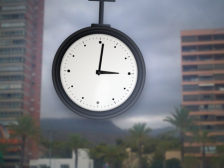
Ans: h=3 m=1
